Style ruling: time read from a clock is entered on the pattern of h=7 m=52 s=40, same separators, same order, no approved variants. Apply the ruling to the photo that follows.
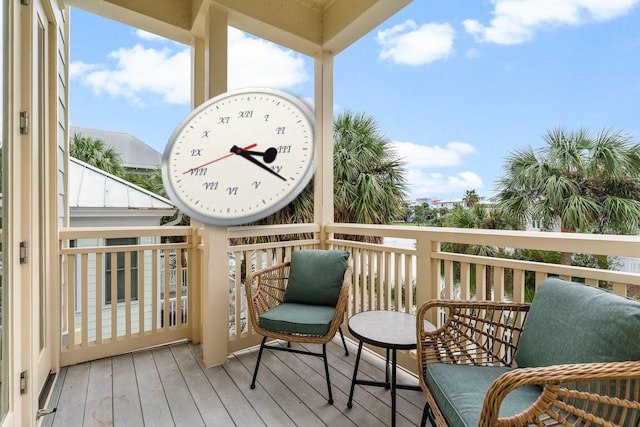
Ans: h=3 m=20 s=41
